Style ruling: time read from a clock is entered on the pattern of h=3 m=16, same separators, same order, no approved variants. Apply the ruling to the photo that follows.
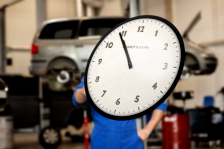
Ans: h=10 m=54
